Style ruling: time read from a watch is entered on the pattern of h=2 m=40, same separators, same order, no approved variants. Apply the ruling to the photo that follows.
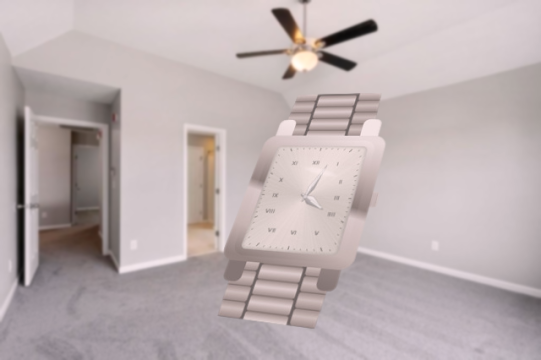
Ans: h=4 m=3
